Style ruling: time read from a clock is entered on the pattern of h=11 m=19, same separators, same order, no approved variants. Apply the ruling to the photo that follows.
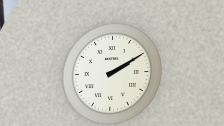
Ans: h=2 m=10
